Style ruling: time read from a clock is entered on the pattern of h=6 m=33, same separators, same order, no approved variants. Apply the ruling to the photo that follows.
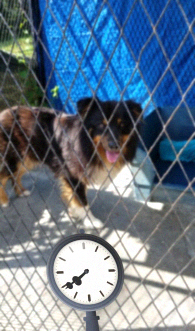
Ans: h=7 m=39
